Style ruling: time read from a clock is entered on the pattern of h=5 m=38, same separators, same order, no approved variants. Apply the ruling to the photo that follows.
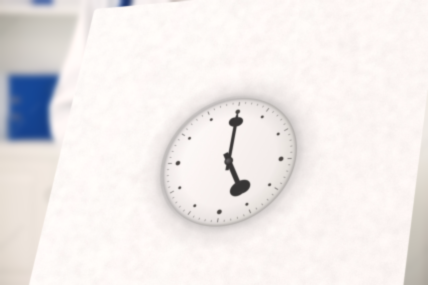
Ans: h=5 m=0
